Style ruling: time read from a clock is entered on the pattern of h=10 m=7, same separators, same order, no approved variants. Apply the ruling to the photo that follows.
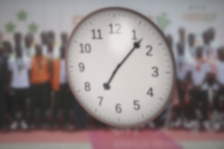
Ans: h=7 m=7
